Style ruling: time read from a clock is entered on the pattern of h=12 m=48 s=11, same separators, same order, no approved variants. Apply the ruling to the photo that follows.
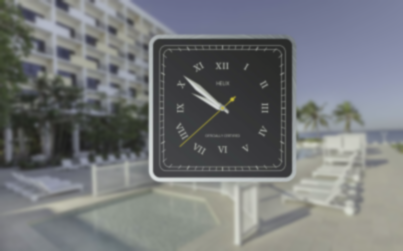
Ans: h=9 m=51 s=38
